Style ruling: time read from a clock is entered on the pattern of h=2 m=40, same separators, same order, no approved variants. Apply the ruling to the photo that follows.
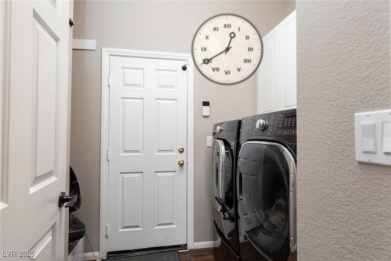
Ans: h=12 m=40
